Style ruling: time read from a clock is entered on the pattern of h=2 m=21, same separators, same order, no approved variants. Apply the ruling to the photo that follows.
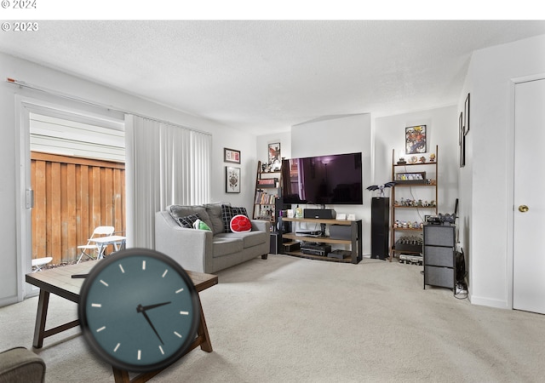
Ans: h=2 m=24
